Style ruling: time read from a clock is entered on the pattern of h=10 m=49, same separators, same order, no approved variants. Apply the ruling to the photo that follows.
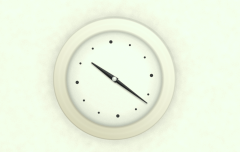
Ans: h=10 m=22
